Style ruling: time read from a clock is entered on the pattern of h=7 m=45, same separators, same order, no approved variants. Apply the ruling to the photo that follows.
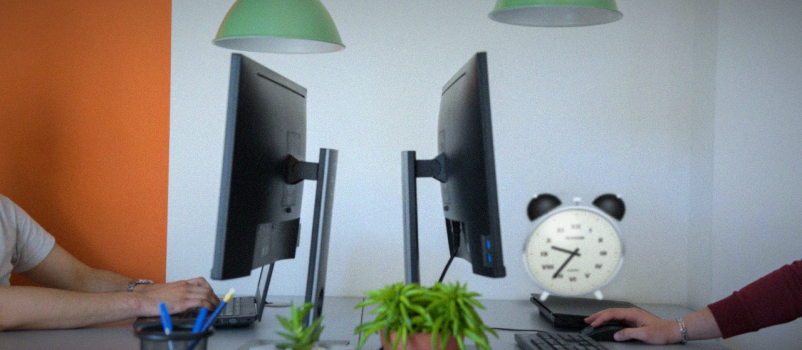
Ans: h=9 m=36
